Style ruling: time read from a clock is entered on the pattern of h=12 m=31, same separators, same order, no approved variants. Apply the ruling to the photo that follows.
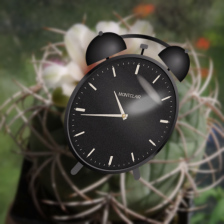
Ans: h=10 m=44
